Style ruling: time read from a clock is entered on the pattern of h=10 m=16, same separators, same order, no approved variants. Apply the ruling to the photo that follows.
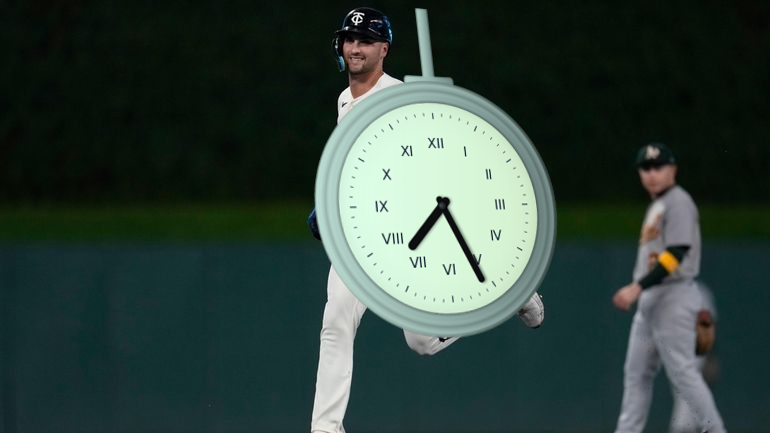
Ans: h=7 m=26
